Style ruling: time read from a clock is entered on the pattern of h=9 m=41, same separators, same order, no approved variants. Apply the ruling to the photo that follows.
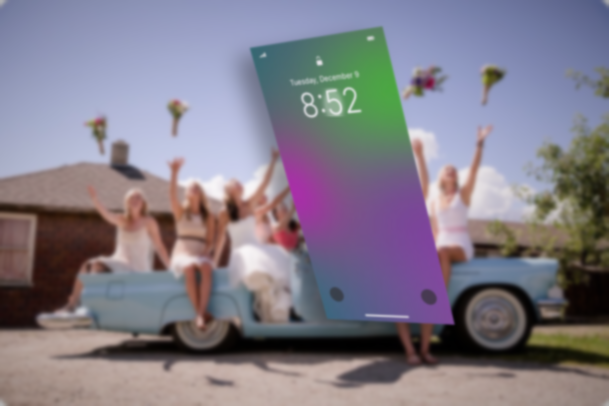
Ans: h=8 m=52
